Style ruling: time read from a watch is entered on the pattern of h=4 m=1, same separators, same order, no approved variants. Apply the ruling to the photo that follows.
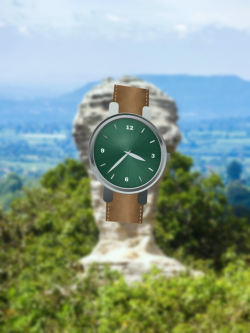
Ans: h=3 m=37
